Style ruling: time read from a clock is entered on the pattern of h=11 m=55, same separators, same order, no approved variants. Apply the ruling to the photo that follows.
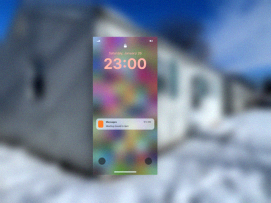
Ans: h=23 m=0
